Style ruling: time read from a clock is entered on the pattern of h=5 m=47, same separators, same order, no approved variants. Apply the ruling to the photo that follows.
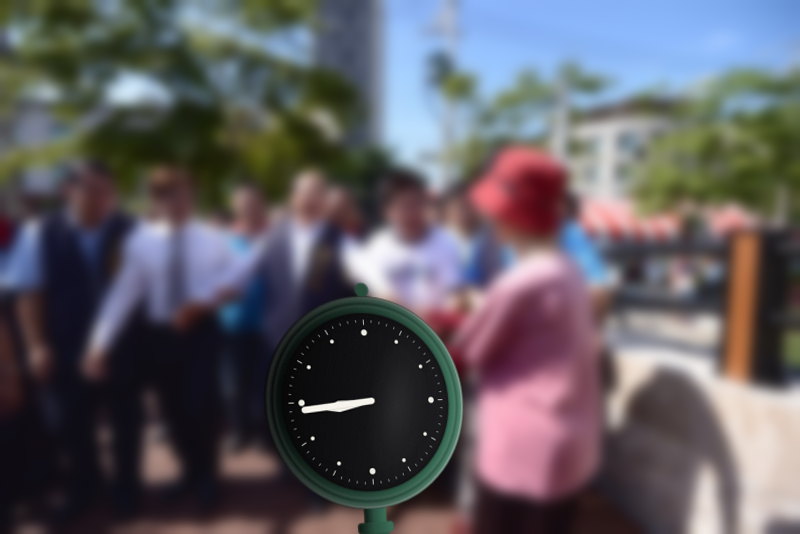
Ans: h=8 m=44
